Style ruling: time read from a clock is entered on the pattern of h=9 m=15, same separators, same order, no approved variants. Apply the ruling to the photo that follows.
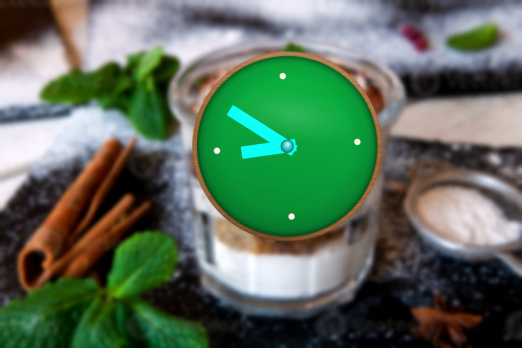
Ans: h=8 m=51
